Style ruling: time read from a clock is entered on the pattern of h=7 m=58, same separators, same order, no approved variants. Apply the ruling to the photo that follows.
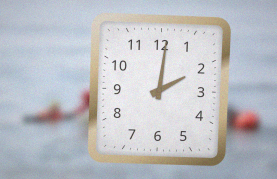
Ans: h=2 m=1
